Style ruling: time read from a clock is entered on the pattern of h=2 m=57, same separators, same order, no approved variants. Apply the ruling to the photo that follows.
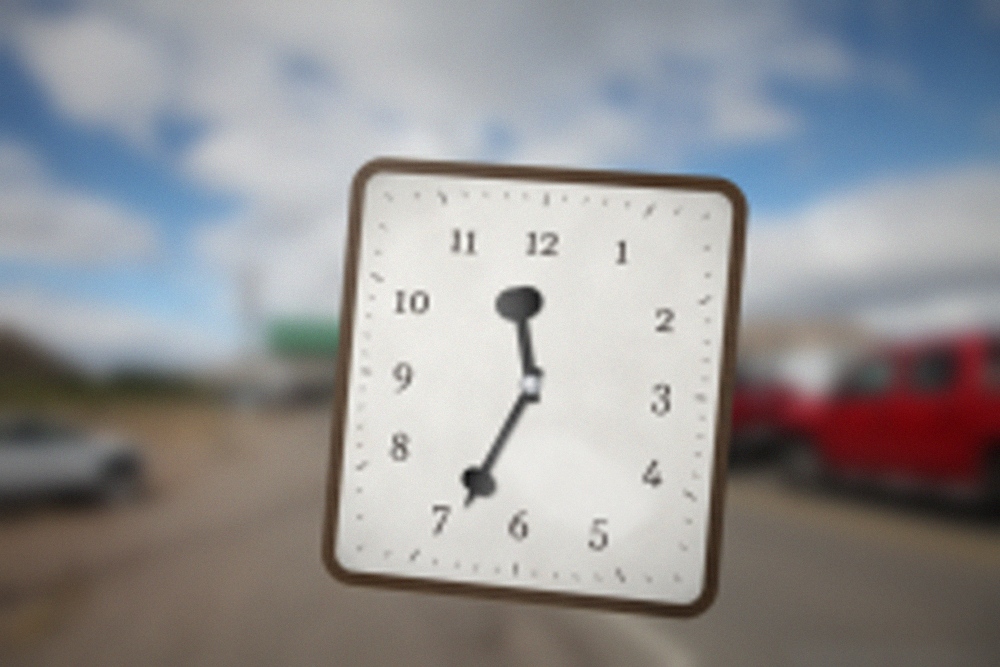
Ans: h=11 m=34
